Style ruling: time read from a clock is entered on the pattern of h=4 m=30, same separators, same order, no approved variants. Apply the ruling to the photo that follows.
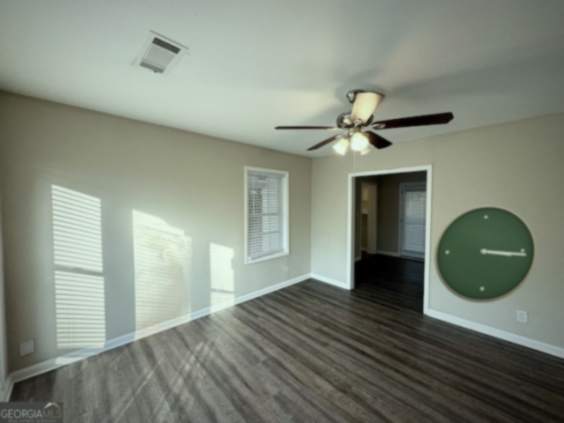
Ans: h=3 m=16
